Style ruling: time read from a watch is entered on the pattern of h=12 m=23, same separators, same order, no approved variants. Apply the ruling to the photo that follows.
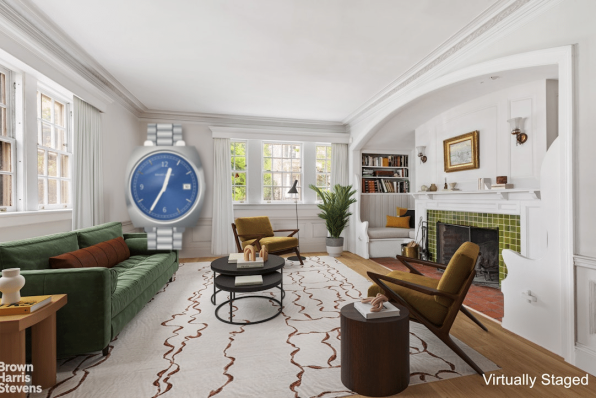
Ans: h=12 m=35
